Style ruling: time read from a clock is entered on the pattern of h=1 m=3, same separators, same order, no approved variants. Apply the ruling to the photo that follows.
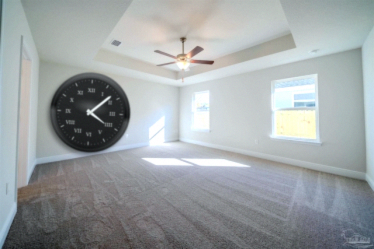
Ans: h=4 m=8
